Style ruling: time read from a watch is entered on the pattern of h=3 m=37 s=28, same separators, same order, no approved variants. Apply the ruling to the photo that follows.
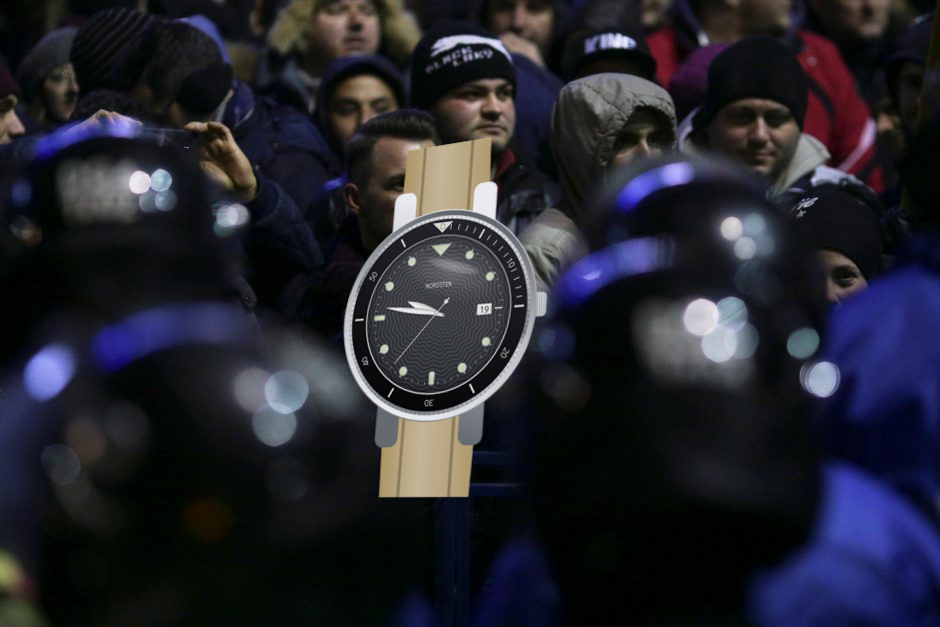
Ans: h=9 m=46 s=37
